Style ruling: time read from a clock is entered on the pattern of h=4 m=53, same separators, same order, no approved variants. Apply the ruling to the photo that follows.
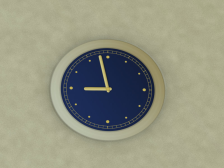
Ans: h=8 m=58
